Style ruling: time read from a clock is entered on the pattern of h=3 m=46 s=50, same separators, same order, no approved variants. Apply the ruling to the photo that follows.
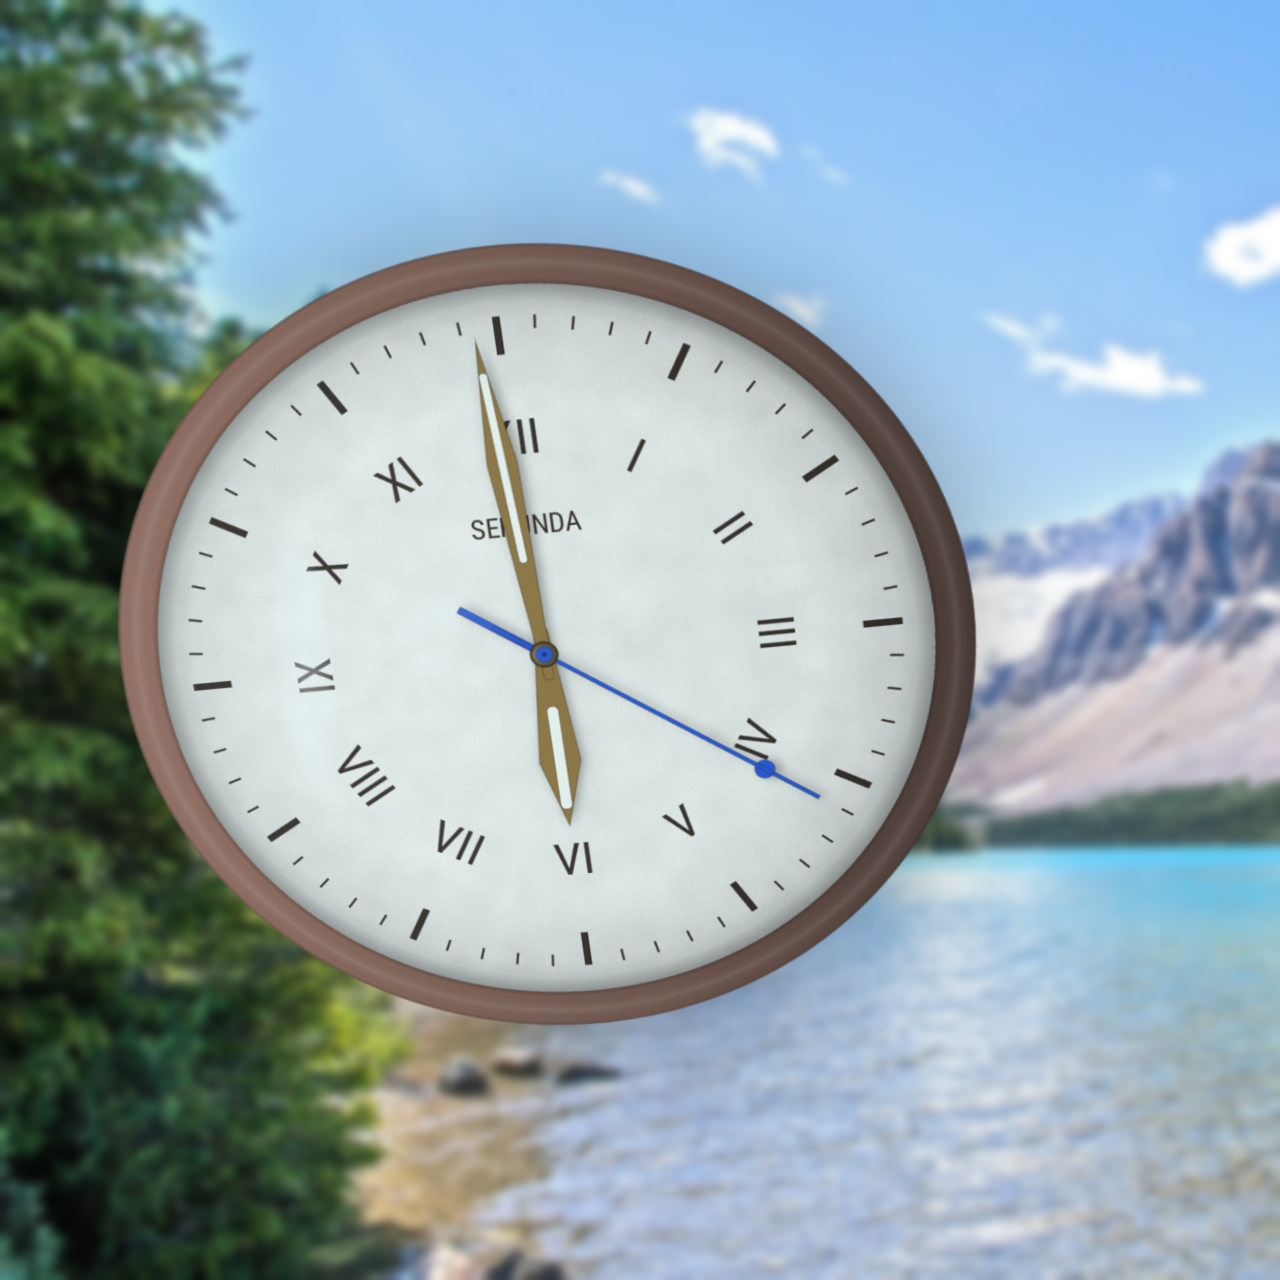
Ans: h=5 m=59 s=21
